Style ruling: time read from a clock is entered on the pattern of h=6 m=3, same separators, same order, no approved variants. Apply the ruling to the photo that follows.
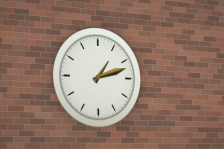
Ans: h=1 m=12
